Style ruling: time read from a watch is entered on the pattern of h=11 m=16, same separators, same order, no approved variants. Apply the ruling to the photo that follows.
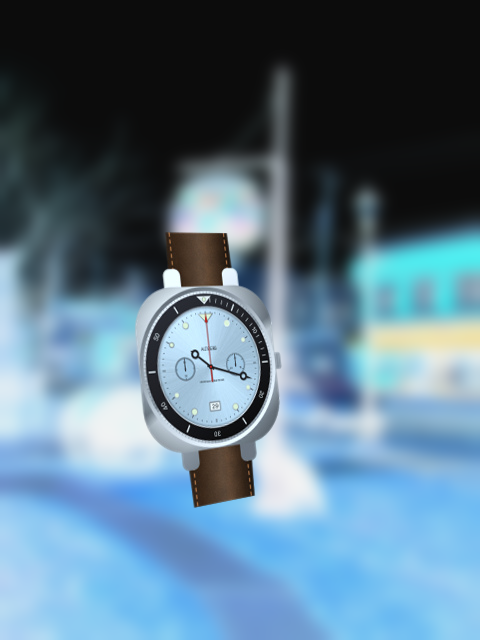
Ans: h=10 m=18
